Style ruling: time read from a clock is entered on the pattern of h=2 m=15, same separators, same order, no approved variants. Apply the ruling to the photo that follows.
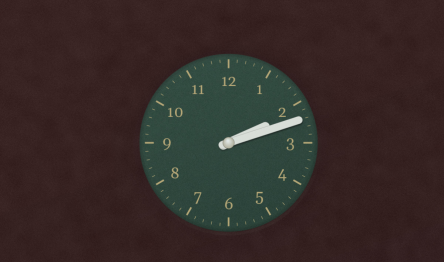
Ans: h=2 m=12
